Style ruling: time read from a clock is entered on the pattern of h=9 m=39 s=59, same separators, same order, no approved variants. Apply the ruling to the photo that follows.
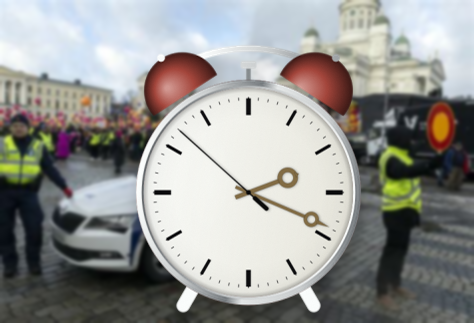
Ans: h=2 m=18 s=52
